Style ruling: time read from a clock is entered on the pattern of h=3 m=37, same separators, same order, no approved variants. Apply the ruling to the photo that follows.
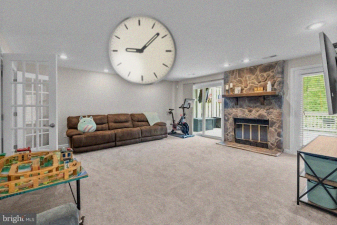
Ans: h=9 m=8
